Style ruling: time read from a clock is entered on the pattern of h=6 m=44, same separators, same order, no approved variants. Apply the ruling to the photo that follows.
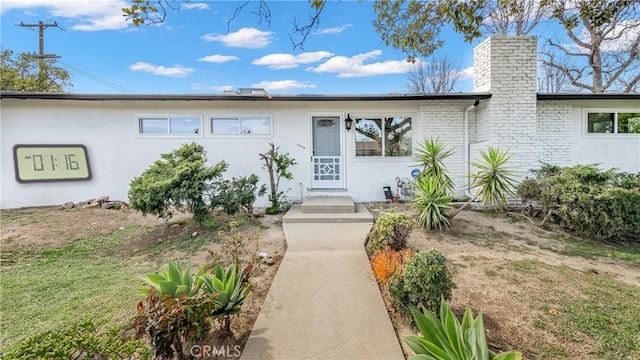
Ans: h=1 m=16
